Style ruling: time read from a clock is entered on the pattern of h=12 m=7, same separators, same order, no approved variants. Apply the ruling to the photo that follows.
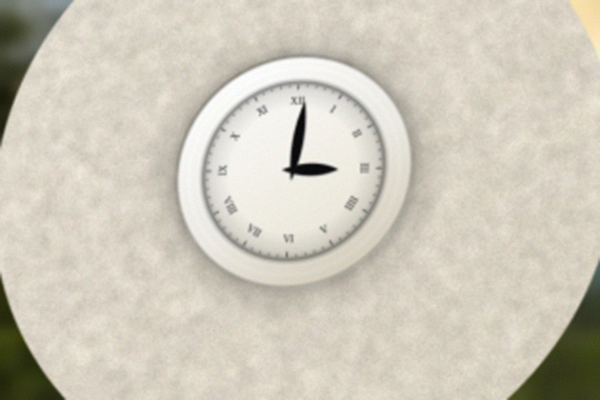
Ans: h=3 m=1
